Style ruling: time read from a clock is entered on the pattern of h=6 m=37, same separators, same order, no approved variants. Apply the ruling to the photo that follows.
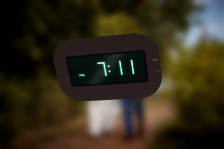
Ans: h=7 m=11
